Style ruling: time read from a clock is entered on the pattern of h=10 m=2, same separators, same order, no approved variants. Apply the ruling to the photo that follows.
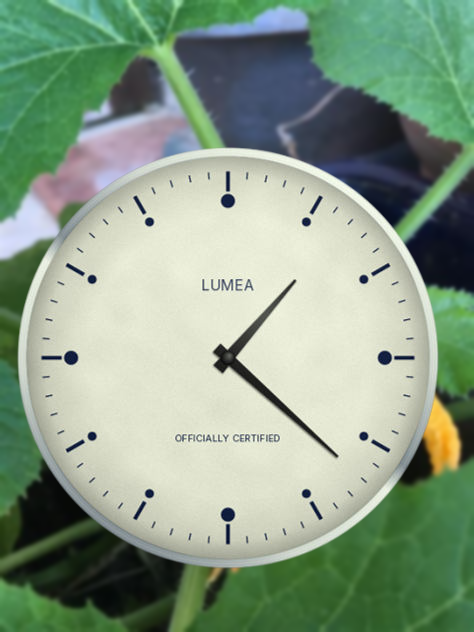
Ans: h=1 m=22
